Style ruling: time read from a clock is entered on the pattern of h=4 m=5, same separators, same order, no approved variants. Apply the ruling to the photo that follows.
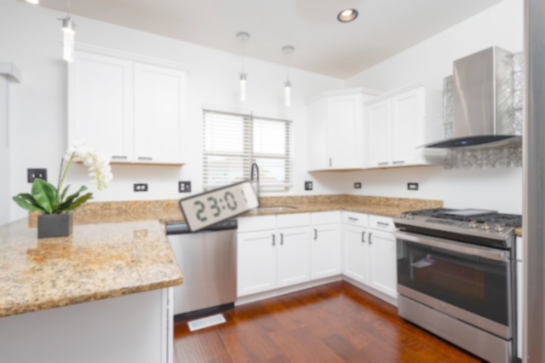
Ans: h=23 m=1
